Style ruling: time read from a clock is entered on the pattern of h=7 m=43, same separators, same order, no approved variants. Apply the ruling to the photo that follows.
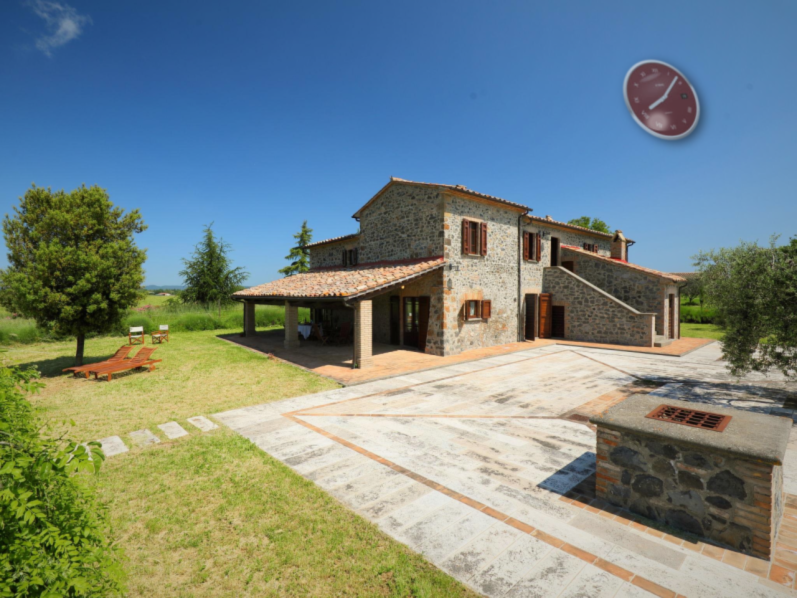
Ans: h=8 m=8
